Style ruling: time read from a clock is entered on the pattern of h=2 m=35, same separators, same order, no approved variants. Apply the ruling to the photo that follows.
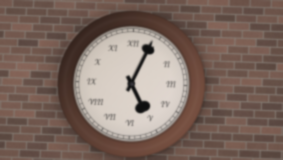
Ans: h=5 m=4
